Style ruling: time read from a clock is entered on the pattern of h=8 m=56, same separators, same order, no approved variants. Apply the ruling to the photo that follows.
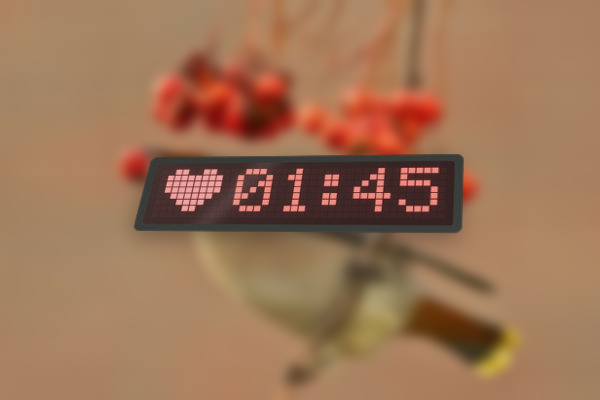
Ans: h=1 m=45
